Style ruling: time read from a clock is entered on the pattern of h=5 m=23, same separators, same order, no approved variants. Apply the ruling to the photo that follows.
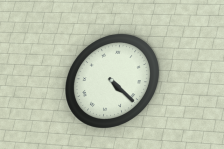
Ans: h=4 m=21
